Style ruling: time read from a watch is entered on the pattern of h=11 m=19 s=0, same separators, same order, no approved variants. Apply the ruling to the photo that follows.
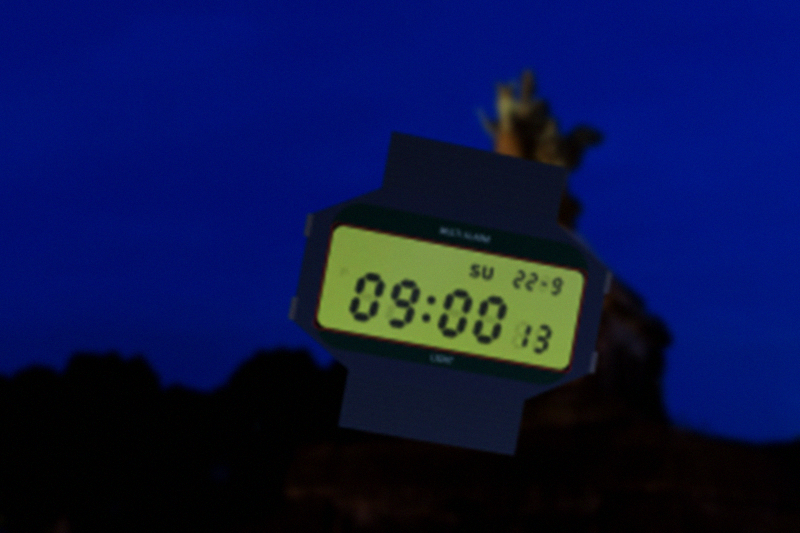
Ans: h=9 m=0 s=13
